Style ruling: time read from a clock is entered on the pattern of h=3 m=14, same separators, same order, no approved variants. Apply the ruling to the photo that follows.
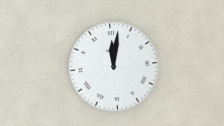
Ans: h=12 m=2
